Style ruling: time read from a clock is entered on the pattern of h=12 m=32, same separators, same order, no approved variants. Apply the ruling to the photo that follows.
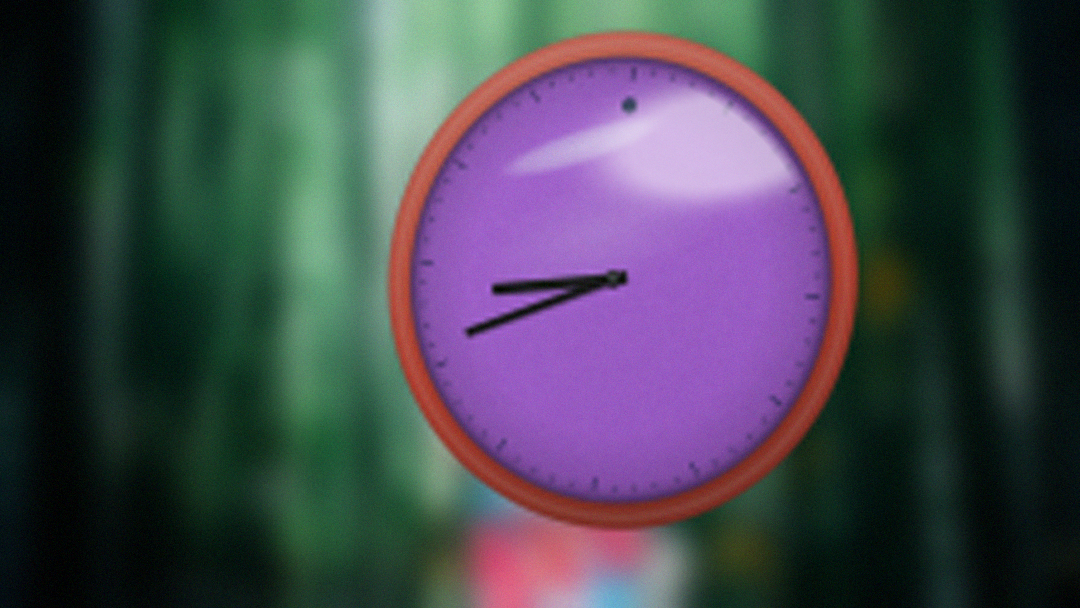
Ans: h=8 m=41
